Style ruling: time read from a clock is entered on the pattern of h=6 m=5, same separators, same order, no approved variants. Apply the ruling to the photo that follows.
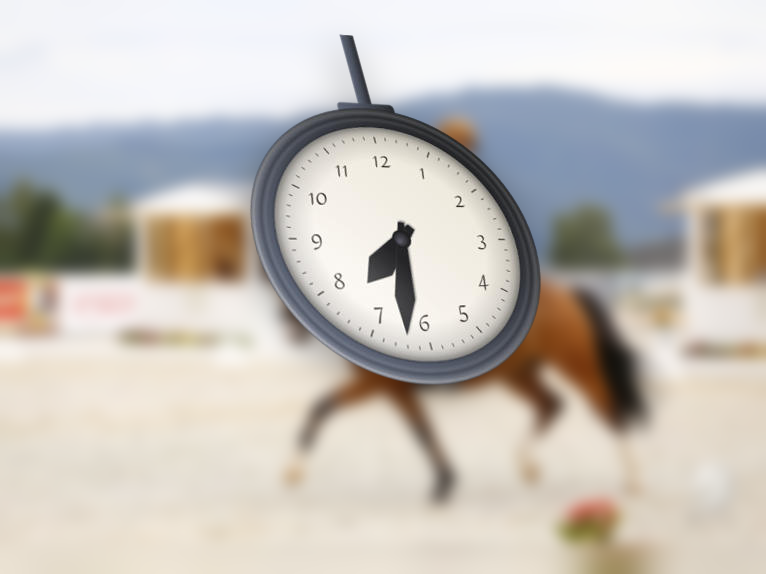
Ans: h=7 m=32
